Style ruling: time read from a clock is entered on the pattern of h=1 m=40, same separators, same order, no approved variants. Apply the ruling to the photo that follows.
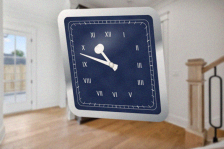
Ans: h=10 m=48
